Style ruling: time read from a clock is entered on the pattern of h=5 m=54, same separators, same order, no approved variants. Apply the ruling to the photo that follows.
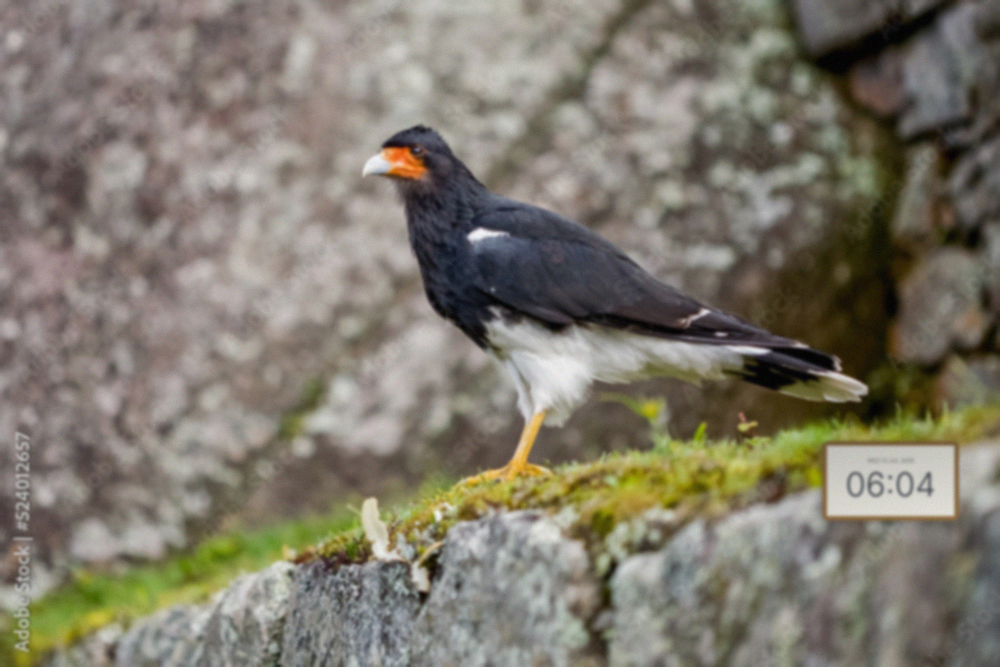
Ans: h=6 m=4
